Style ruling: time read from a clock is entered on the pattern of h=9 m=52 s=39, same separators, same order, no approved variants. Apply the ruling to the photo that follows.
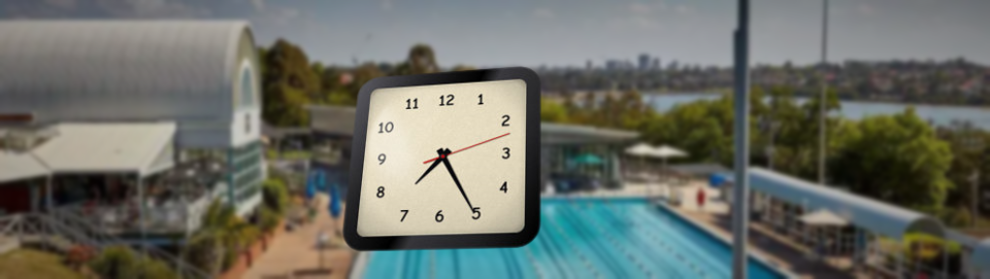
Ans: h=7 m=25 s=12
